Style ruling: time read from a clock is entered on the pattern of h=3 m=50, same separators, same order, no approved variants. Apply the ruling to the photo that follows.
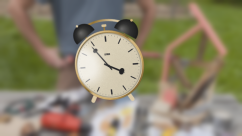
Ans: h=3 m=54
